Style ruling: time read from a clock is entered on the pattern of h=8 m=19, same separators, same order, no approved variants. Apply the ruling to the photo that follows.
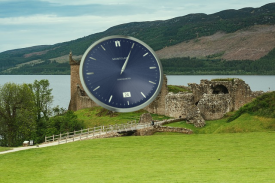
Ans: h=1 m=5
